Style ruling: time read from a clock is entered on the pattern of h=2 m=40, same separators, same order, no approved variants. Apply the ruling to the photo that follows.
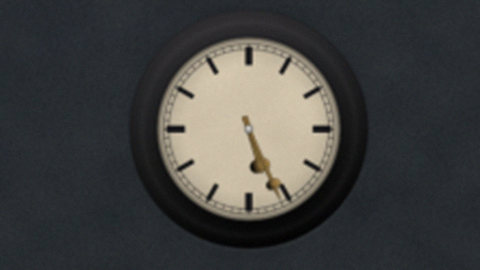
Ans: h=5 m=26
